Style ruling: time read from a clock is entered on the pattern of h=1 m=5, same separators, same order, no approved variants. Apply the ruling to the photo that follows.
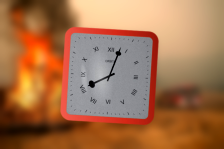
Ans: h=8 m=3
